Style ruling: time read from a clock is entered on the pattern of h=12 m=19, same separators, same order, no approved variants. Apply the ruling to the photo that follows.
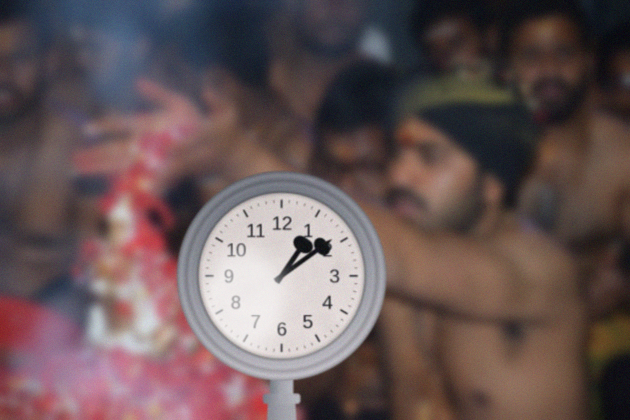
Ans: h=1 m=9
